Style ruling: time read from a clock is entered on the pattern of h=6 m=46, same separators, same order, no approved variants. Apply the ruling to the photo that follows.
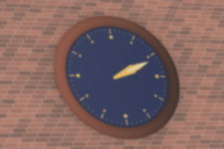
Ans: h=2 m=11
